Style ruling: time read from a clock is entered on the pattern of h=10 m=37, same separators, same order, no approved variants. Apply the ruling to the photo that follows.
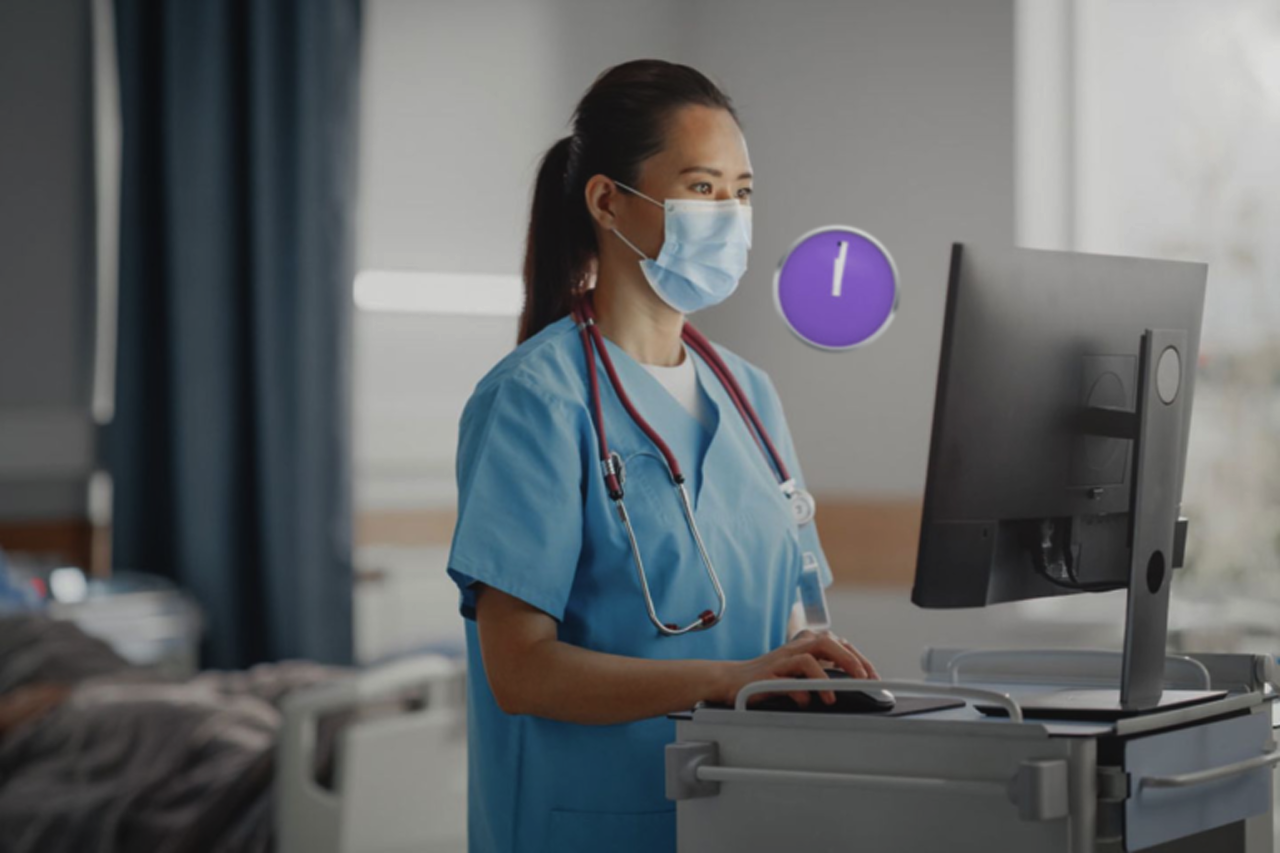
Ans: h=12 m=1
